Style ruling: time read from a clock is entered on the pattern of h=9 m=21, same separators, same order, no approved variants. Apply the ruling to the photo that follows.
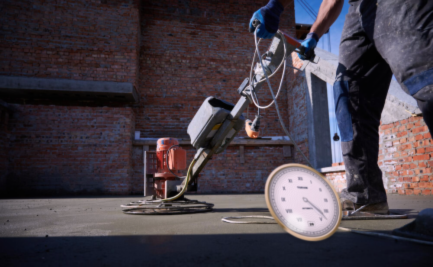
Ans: h=4 m=23
